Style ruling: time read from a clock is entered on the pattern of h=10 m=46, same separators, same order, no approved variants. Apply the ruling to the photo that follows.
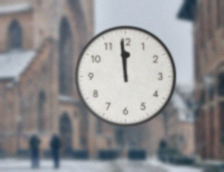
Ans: h=11 m=59
